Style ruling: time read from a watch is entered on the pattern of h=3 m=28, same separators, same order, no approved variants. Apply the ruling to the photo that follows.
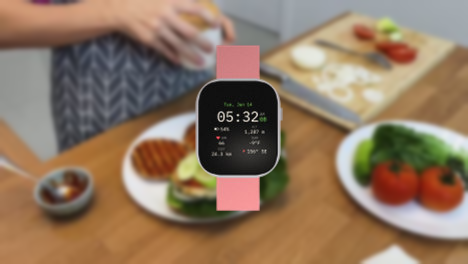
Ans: h=5 m=32
